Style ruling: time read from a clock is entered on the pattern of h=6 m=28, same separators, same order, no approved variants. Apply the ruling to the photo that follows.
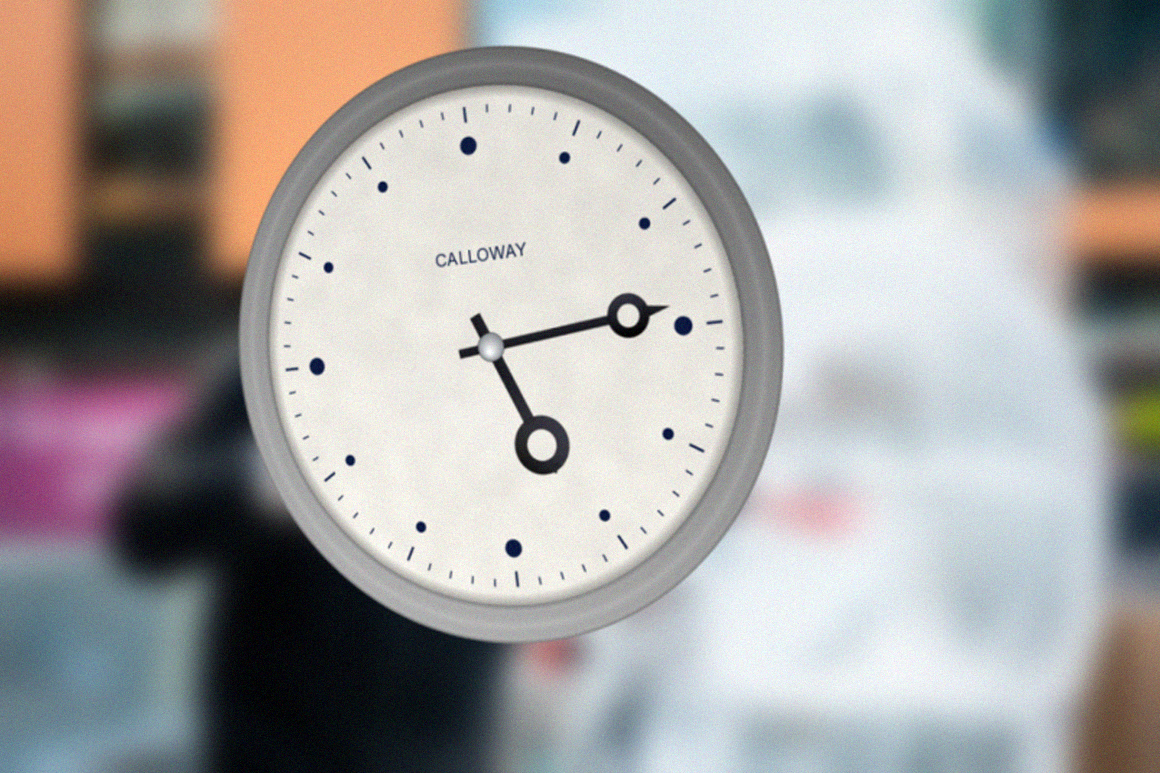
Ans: h=5 m=14
